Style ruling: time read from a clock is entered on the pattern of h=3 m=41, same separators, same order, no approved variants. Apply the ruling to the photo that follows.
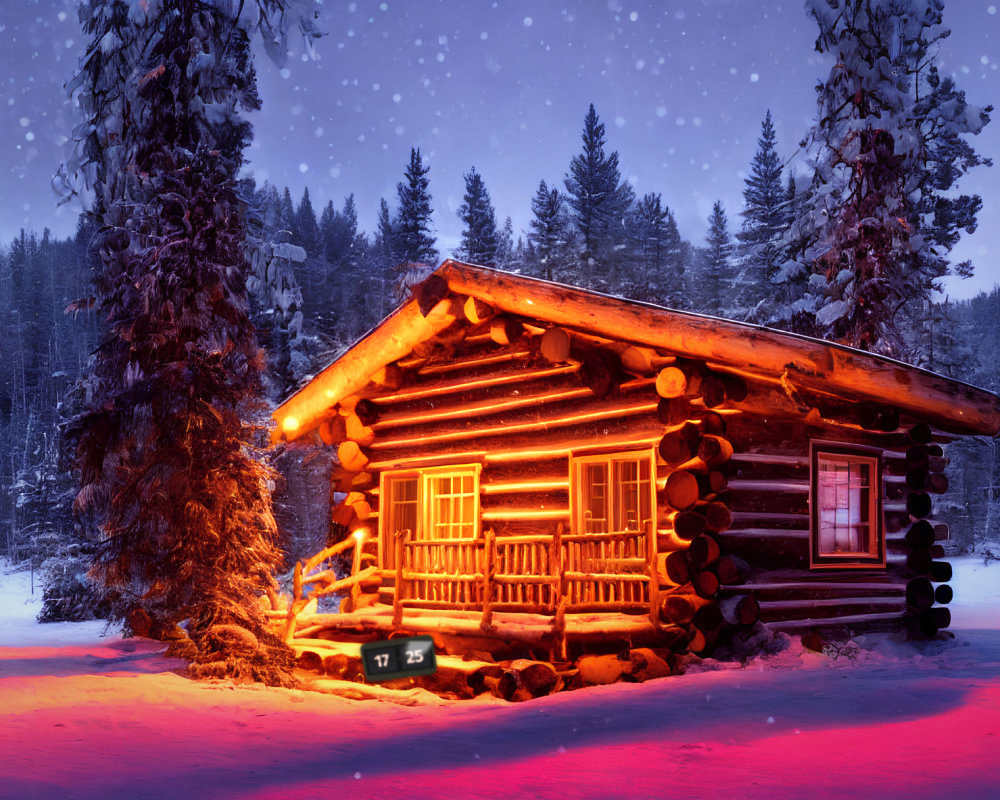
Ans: h=17 m=25
